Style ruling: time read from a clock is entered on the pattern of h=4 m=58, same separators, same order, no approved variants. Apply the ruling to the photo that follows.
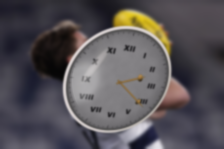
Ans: h=2 m=21
